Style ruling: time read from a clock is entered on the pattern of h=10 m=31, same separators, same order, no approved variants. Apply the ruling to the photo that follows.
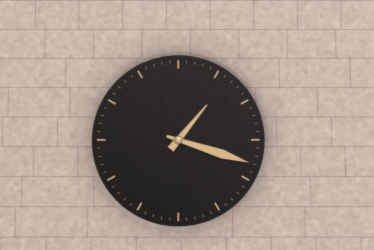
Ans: h=1 m=18
